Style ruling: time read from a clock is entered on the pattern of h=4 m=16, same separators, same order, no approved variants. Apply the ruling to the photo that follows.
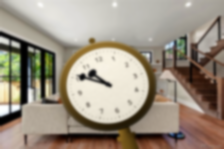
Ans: h=10 m=51
